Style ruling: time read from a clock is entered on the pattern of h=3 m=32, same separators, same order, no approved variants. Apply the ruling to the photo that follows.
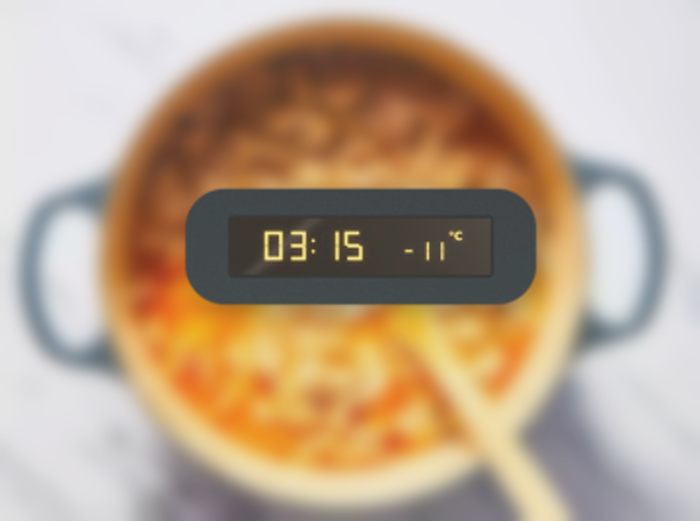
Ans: h=3 m=15
